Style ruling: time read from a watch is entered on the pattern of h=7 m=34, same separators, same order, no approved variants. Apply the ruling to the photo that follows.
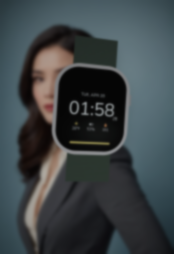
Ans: h=1 m=58
